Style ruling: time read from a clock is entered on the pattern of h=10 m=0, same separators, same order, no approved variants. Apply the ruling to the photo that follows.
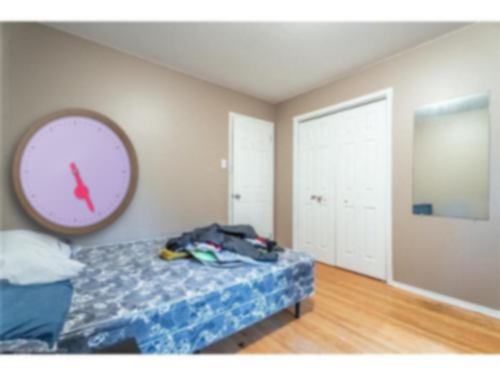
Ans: h=5 m=26
